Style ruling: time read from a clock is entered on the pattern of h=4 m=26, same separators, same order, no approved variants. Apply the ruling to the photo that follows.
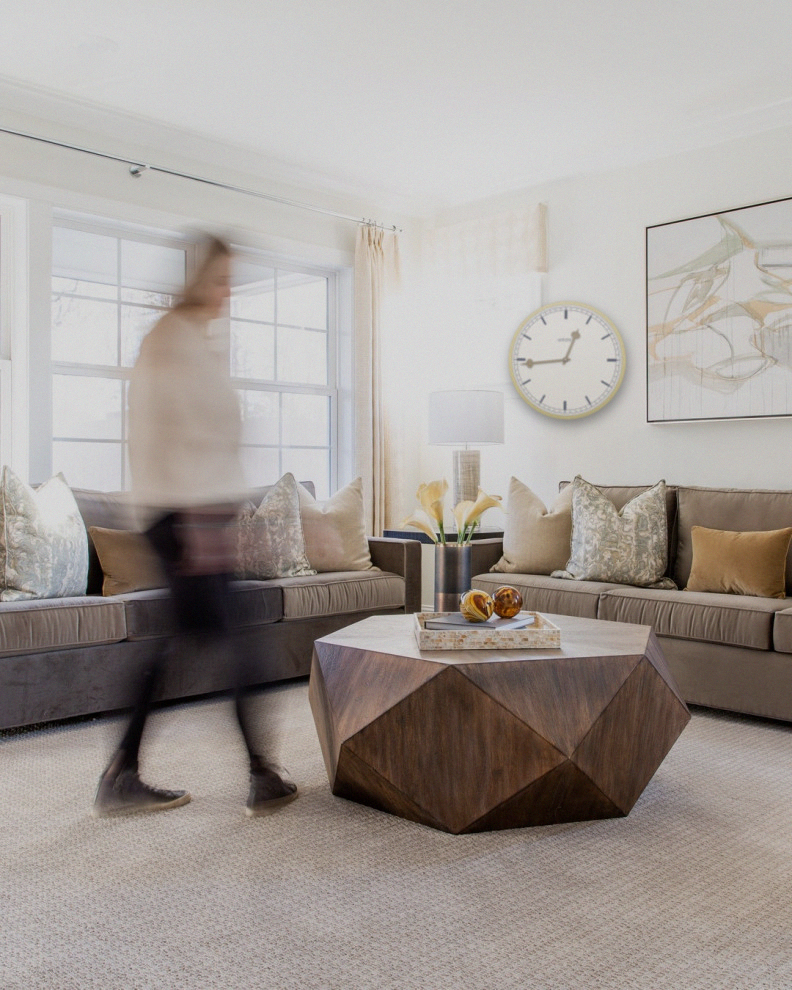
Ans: h=12 m=44
